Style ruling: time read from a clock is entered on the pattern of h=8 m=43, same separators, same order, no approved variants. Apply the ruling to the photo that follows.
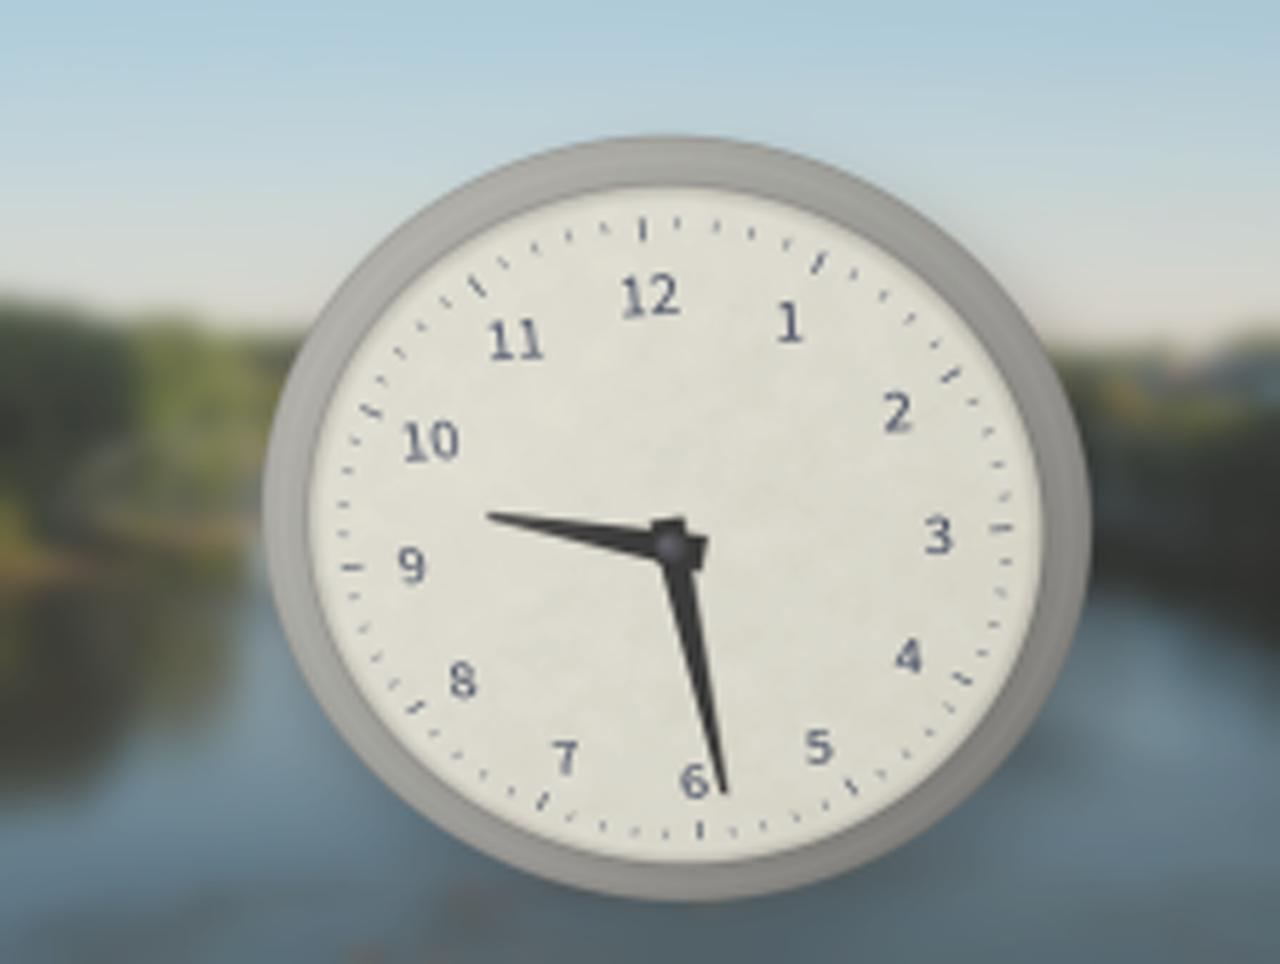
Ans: h=9 m=29
